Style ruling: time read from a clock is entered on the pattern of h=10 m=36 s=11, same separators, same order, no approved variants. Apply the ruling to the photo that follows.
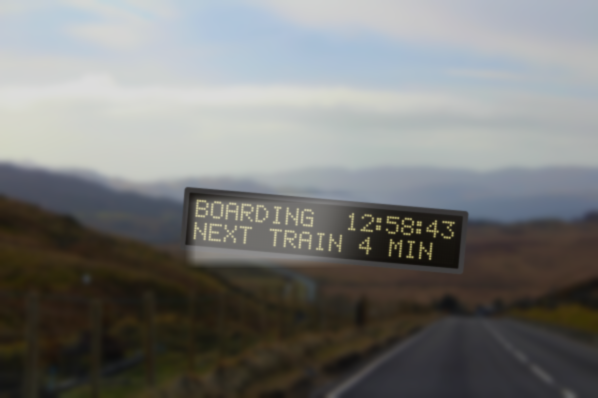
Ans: h=12 m=58 s=43
